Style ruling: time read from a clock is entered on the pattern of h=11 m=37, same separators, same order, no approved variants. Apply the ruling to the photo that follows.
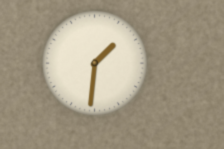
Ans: h=1 m=31
